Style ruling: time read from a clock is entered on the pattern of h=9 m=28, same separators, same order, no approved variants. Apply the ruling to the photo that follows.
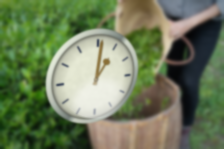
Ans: h=1 m=1
